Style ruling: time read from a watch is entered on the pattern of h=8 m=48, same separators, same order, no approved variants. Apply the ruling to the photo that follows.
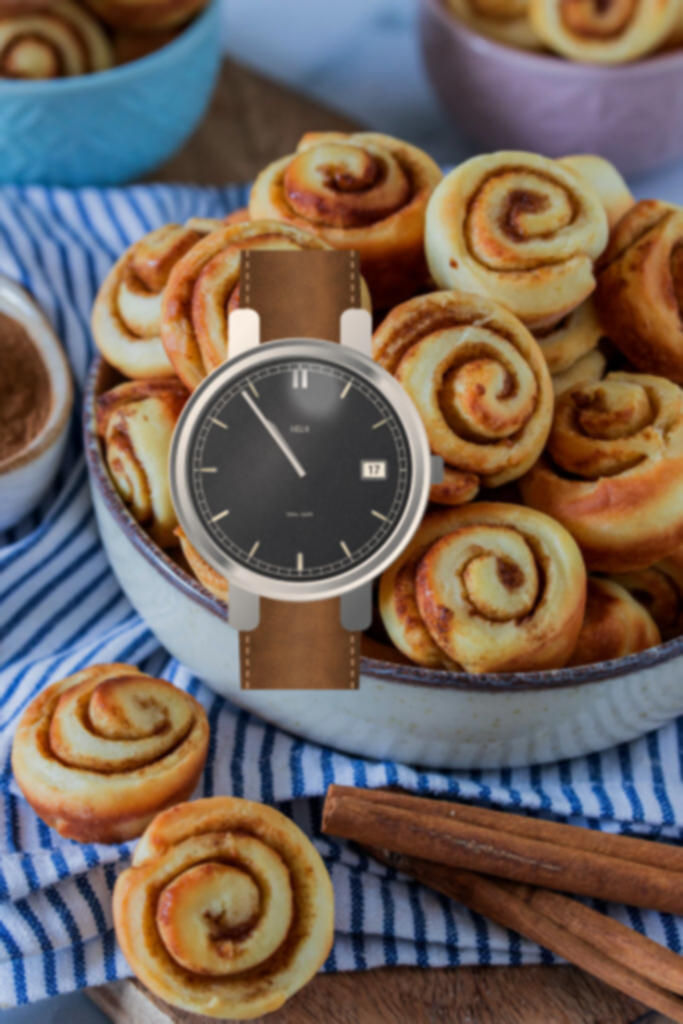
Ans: h=10 m=54
